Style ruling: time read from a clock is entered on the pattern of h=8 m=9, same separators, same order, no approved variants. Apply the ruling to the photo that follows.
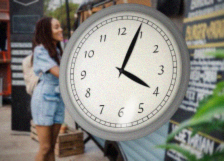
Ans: h=4 m=4
